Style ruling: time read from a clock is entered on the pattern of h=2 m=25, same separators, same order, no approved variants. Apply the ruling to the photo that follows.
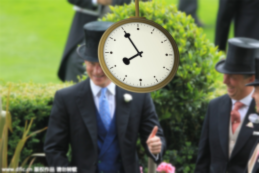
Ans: h=7 m=55
